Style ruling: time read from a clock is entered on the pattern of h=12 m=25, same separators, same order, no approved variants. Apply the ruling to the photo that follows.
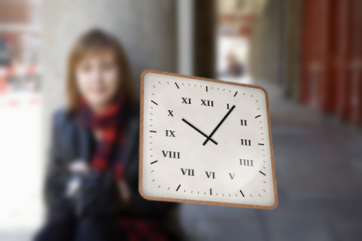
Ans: h=10 m=6
